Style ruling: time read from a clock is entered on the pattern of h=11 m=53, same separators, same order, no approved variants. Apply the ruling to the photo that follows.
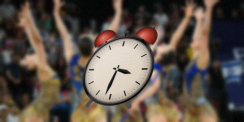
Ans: h=3 m=32
